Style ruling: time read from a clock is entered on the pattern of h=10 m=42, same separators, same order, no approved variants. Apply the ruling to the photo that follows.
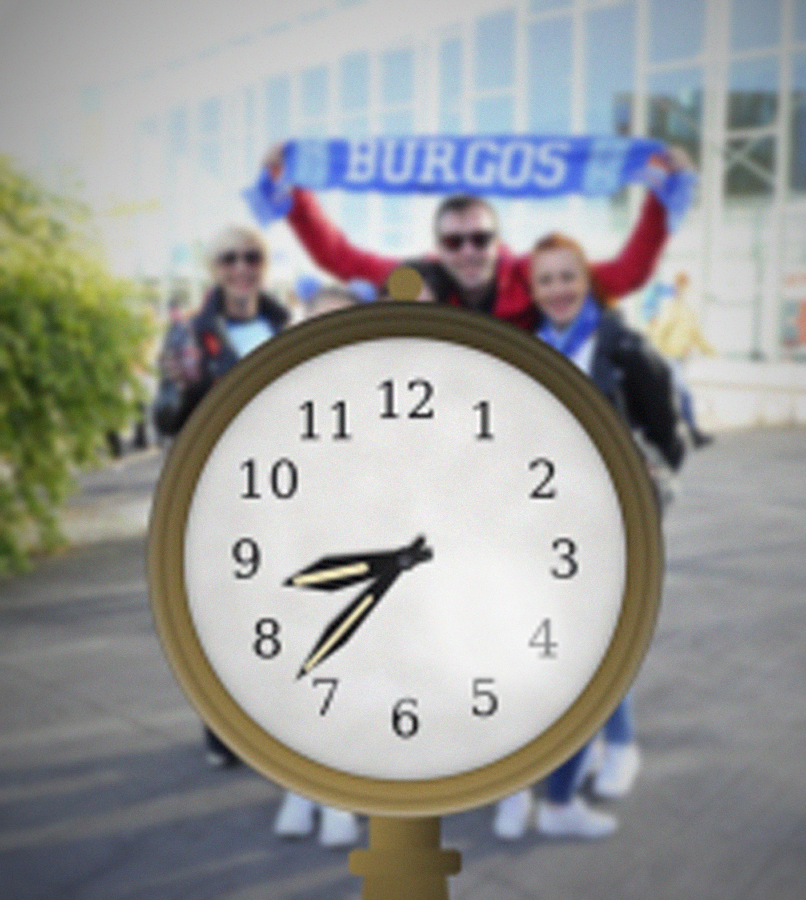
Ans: h=8 m=37
